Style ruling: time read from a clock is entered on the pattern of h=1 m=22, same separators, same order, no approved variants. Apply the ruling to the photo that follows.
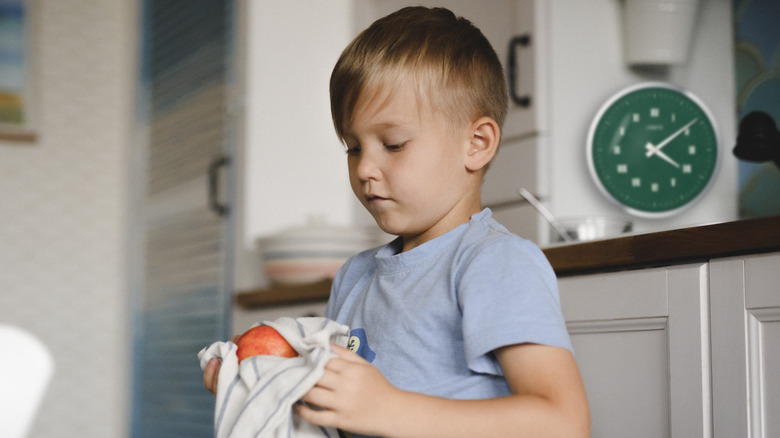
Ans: h=4 m=9
